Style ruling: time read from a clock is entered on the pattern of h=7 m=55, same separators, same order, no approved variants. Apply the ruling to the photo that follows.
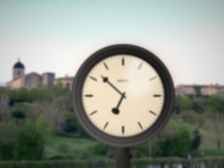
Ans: h=6 m=52
